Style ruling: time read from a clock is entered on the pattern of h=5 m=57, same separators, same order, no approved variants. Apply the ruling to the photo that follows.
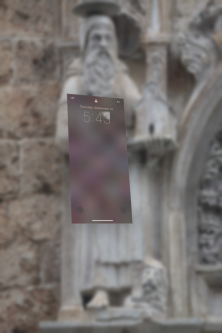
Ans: h=5 m=43
